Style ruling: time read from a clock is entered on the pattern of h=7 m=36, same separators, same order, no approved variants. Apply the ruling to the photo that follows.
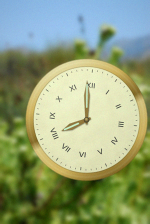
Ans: h=7 m=59
